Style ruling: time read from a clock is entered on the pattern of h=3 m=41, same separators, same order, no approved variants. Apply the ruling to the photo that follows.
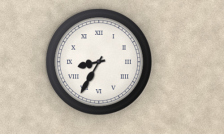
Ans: h=8 m=35
